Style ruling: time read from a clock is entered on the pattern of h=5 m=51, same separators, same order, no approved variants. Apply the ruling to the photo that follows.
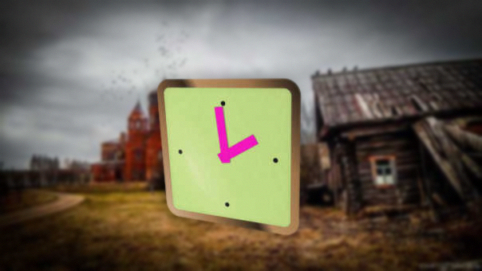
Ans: h=1 m=59
